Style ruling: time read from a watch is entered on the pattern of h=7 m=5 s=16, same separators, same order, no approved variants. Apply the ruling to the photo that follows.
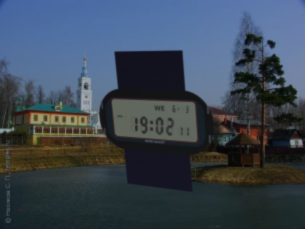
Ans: h=19 m=2 s=11
